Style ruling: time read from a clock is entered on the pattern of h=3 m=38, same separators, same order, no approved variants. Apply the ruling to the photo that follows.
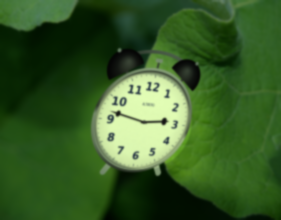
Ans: h=2 m=47
